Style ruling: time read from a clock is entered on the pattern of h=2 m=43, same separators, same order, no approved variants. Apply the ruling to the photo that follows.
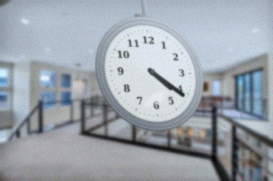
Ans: h=4 m=21
